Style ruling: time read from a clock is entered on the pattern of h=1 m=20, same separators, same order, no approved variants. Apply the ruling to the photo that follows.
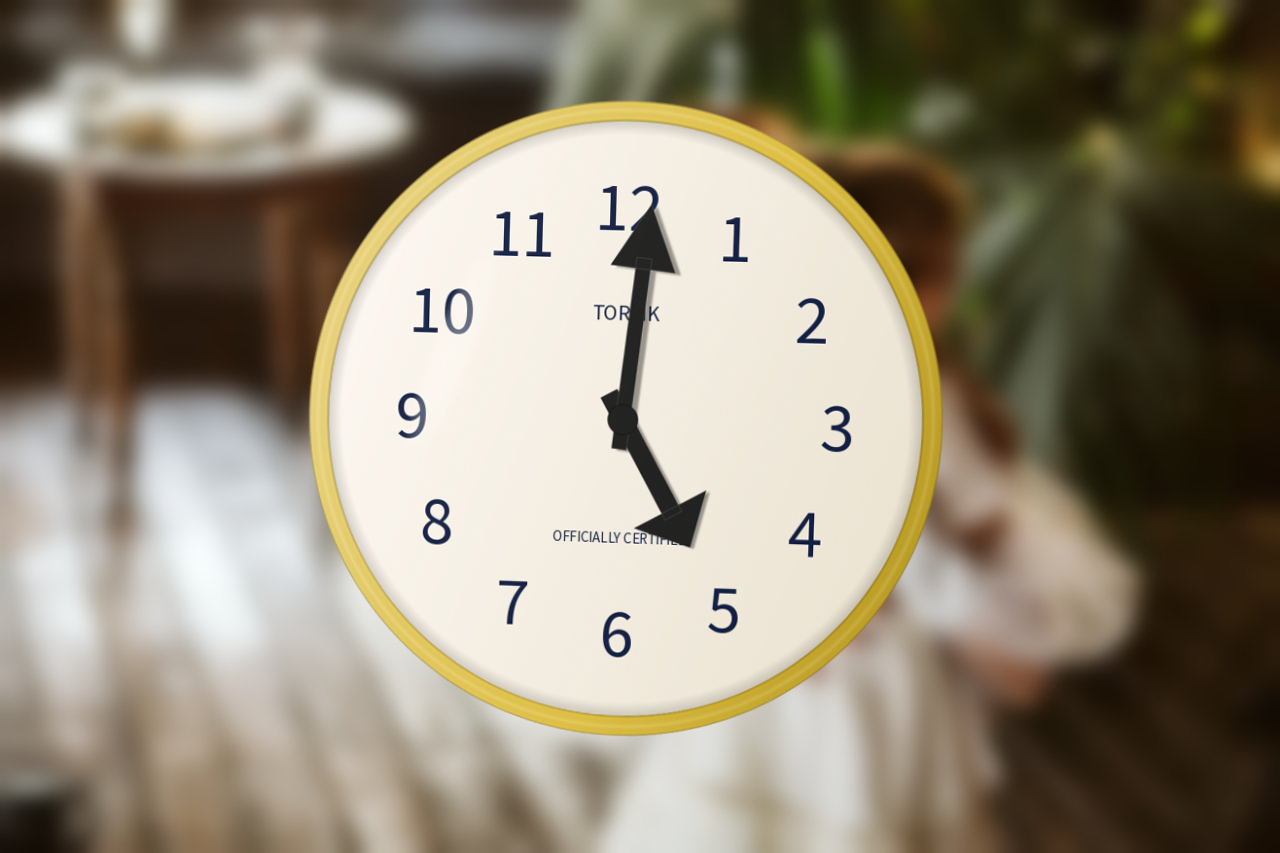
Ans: h=5 m=1
